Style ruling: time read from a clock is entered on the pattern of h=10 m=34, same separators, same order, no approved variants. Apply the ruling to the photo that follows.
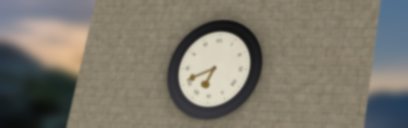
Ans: h=6 m=41
